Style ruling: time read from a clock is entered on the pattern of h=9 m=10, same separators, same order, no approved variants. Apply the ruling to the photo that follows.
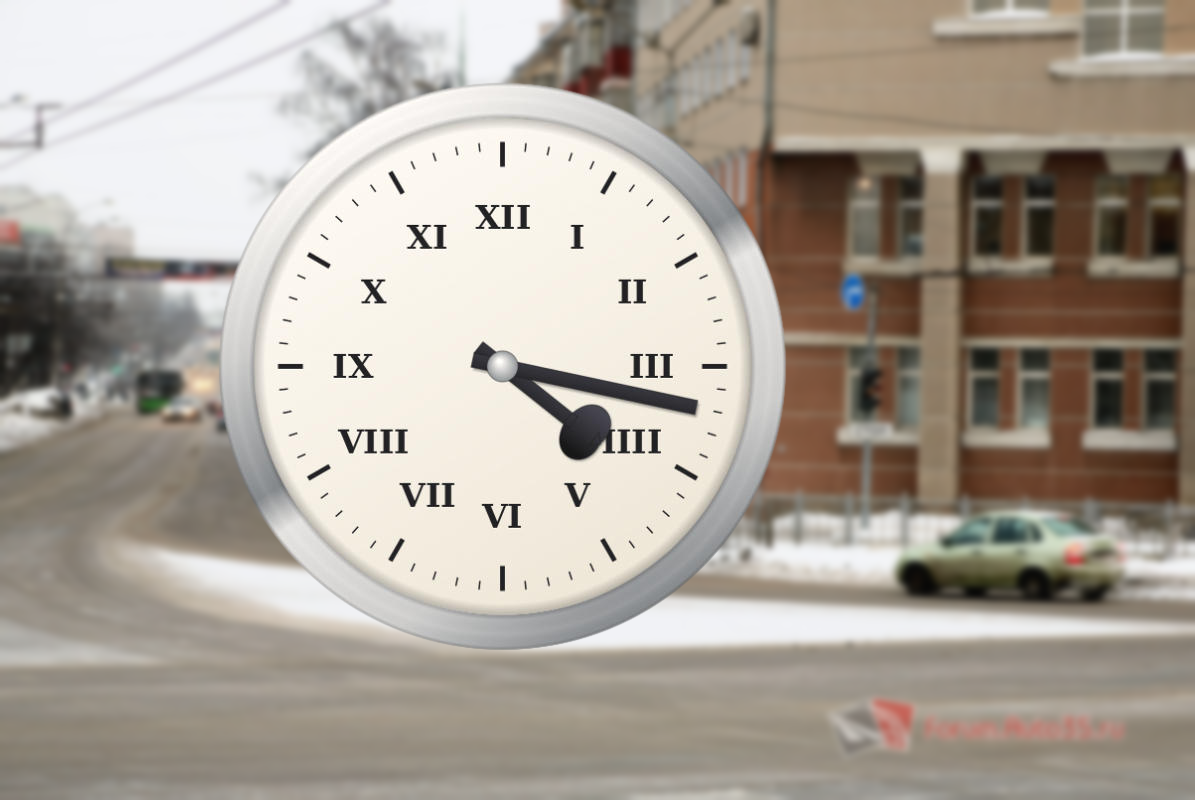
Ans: h=4 m=17
